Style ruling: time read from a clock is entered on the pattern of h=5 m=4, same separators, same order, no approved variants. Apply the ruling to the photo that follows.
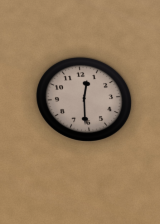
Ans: h=12 m=31
